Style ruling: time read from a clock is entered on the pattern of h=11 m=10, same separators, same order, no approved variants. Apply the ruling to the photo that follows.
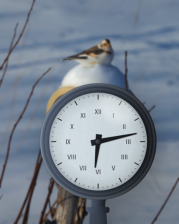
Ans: h=6 m=13
